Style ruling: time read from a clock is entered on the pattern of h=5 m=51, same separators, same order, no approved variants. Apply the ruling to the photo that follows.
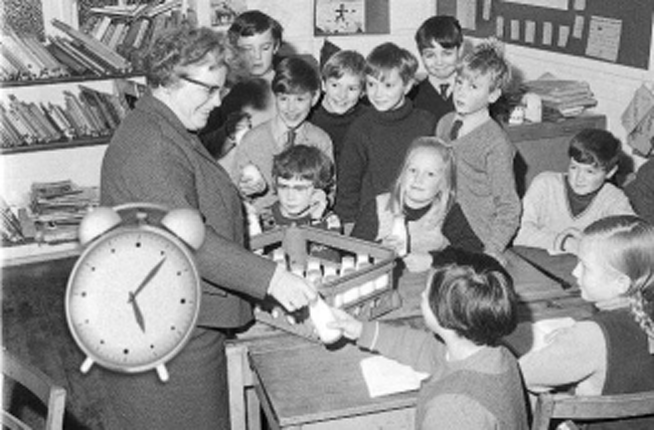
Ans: h=5 m=6
